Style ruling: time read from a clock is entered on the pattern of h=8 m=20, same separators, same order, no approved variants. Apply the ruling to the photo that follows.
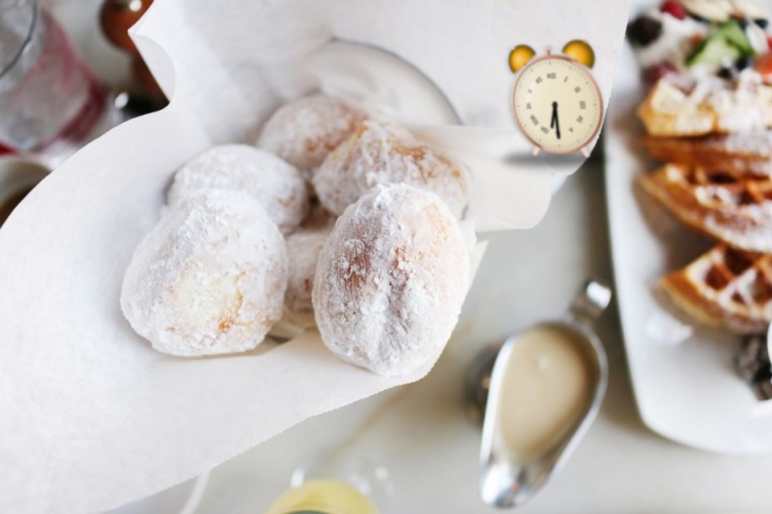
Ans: h=6 m=30
